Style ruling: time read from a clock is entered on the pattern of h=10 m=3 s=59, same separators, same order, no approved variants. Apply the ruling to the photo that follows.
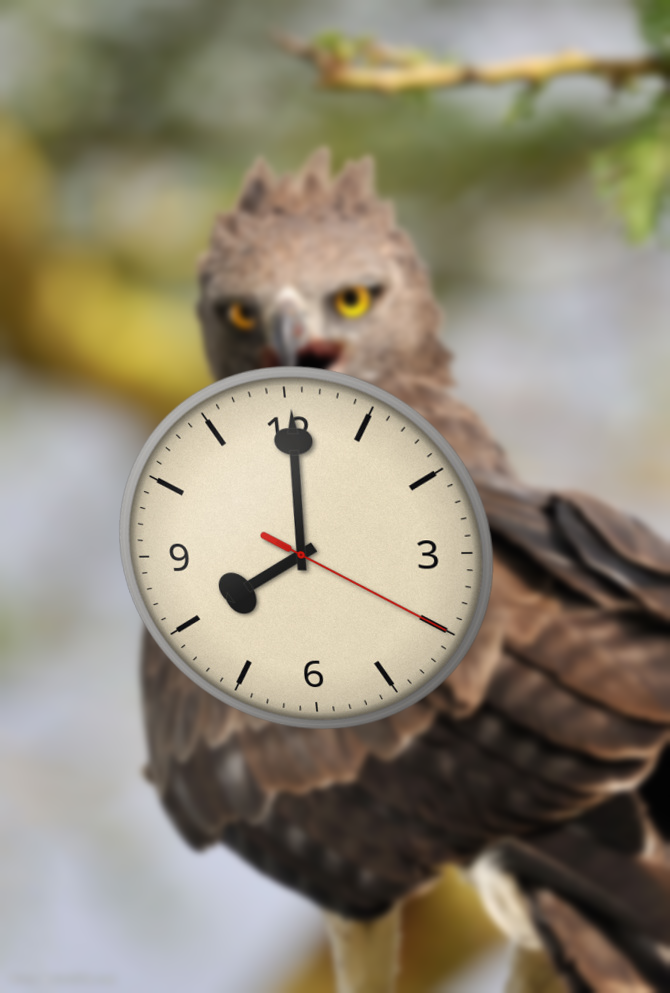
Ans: h=8 m=0 s=20
